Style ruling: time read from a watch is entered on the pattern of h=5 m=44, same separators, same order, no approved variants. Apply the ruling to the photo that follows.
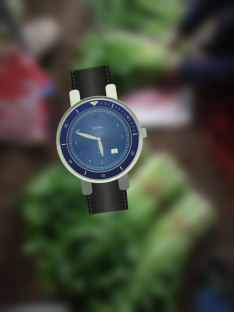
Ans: h=5 m=49
